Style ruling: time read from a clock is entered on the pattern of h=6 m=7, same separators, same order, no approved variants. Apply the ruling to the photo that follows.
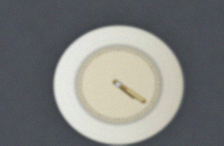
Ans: h=4 m=21
